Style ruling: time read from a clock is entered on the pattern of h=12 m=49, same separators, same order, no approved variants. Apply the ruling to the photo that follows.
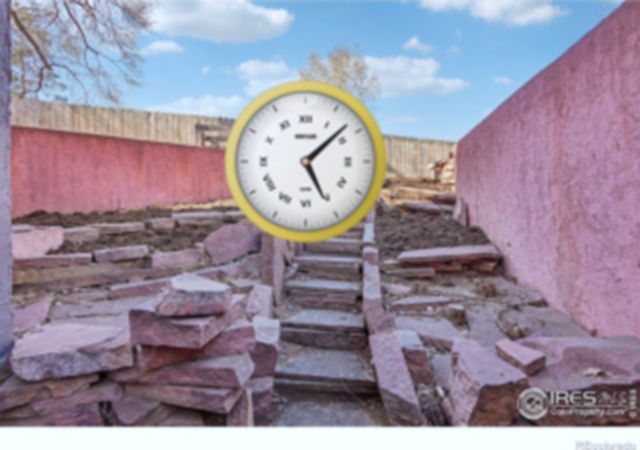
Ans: h=5 m=8
